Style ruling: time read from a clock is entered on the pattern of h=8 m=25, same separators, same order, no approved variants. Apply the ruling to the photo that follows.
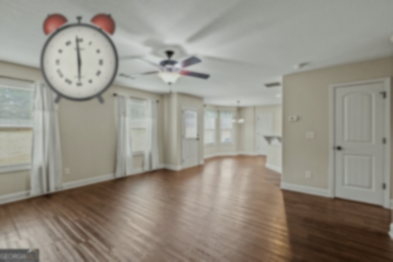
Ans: h=5 m=59
